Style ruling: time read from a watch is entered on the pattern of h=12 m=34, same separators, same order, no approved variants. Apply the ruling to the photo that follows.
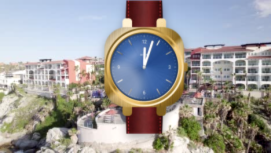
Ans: h=12 m=3
